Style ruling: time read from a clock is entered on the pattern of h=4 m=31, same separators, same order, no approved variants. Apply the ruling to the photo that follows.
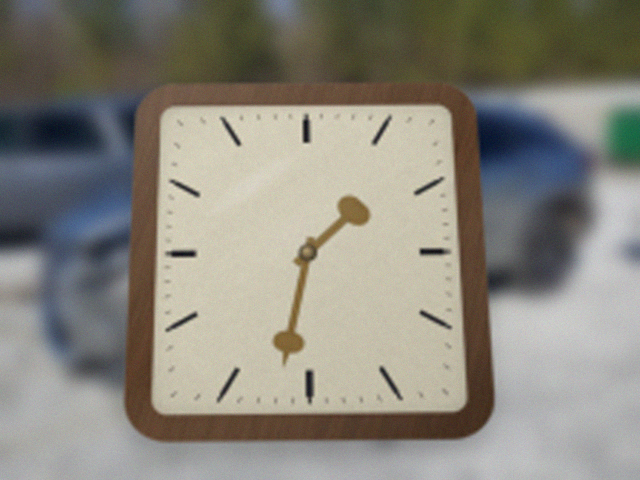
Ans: h=1 m=32
